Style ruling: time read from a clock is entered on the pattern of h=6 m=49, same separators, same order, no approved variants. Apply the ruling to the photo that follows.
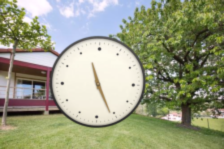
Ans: h=11 m=26
